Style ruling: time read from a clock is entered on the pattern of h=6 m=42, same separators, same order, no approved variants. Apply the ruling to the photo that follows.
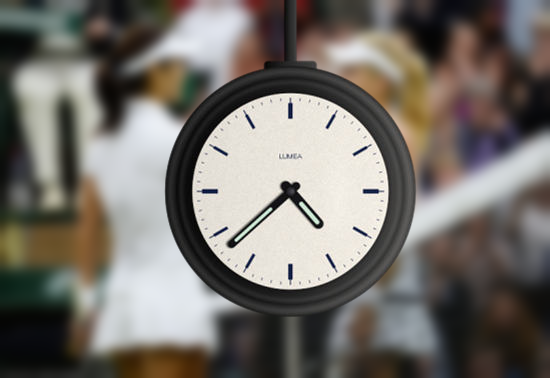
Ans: h=4 m=38
